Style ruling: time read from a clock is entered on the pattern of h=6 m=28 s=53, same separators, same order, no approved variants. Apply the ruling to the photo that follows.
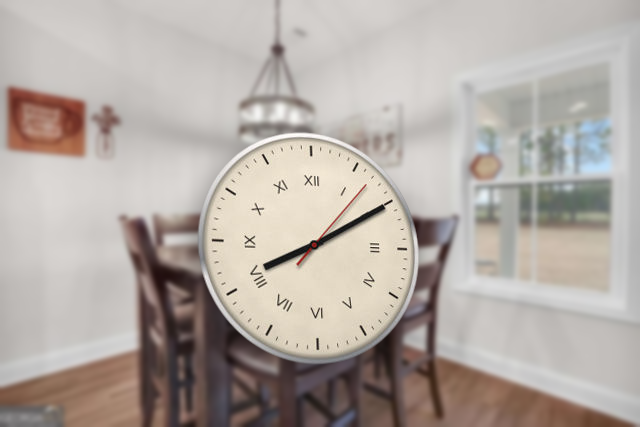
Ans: h=8 m=10 s=7
